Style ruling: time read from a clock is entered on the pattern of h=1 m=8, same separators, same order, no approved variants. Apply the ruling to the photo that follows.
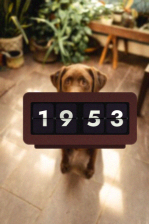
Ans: h=19 m=53
